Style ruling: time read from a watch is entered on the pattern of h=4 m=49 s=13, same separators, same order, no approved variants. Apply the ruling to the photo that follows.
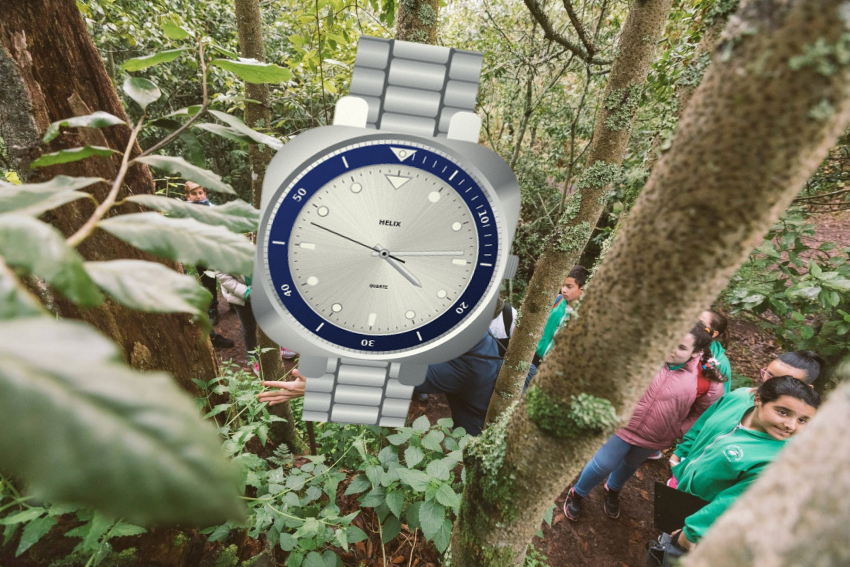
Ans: h=4 m=13 s=48
